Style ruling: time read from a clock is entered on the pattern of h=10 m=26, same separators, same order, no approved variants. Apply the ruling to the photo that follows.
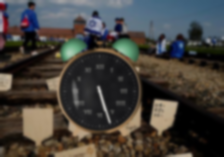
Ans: h=5 m=27
